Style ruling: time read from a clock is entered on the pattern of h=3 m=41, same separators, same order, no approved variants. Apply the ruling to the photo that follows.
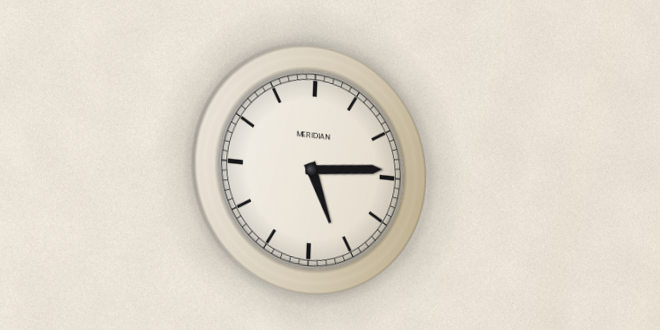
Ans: h=5 m=14
